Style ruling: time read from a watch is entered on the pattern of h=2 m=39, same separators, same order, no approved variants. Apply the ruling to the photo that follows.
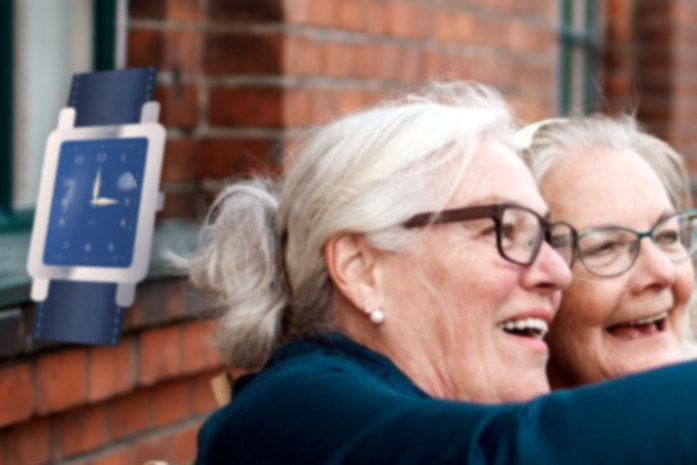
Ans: h=3 m=0
